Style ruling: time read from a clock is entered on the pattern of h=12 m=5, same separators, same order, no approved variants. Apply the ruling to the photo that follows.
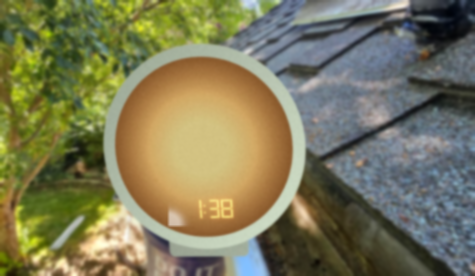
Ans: h=1 m=38
